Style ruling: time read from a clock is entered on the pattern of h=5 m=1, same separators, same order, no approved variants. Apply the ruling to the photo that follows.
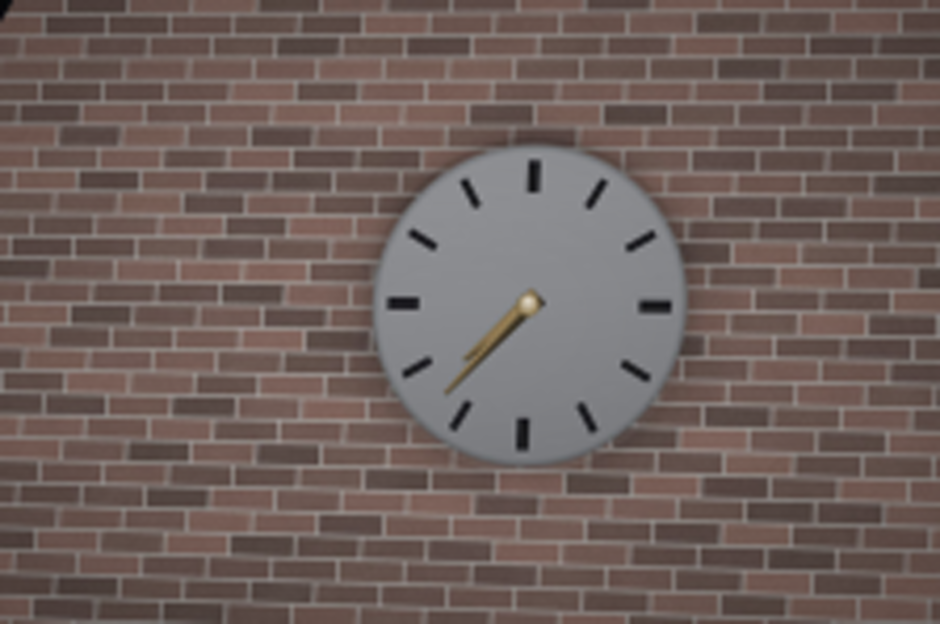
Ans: h=7 m=37
